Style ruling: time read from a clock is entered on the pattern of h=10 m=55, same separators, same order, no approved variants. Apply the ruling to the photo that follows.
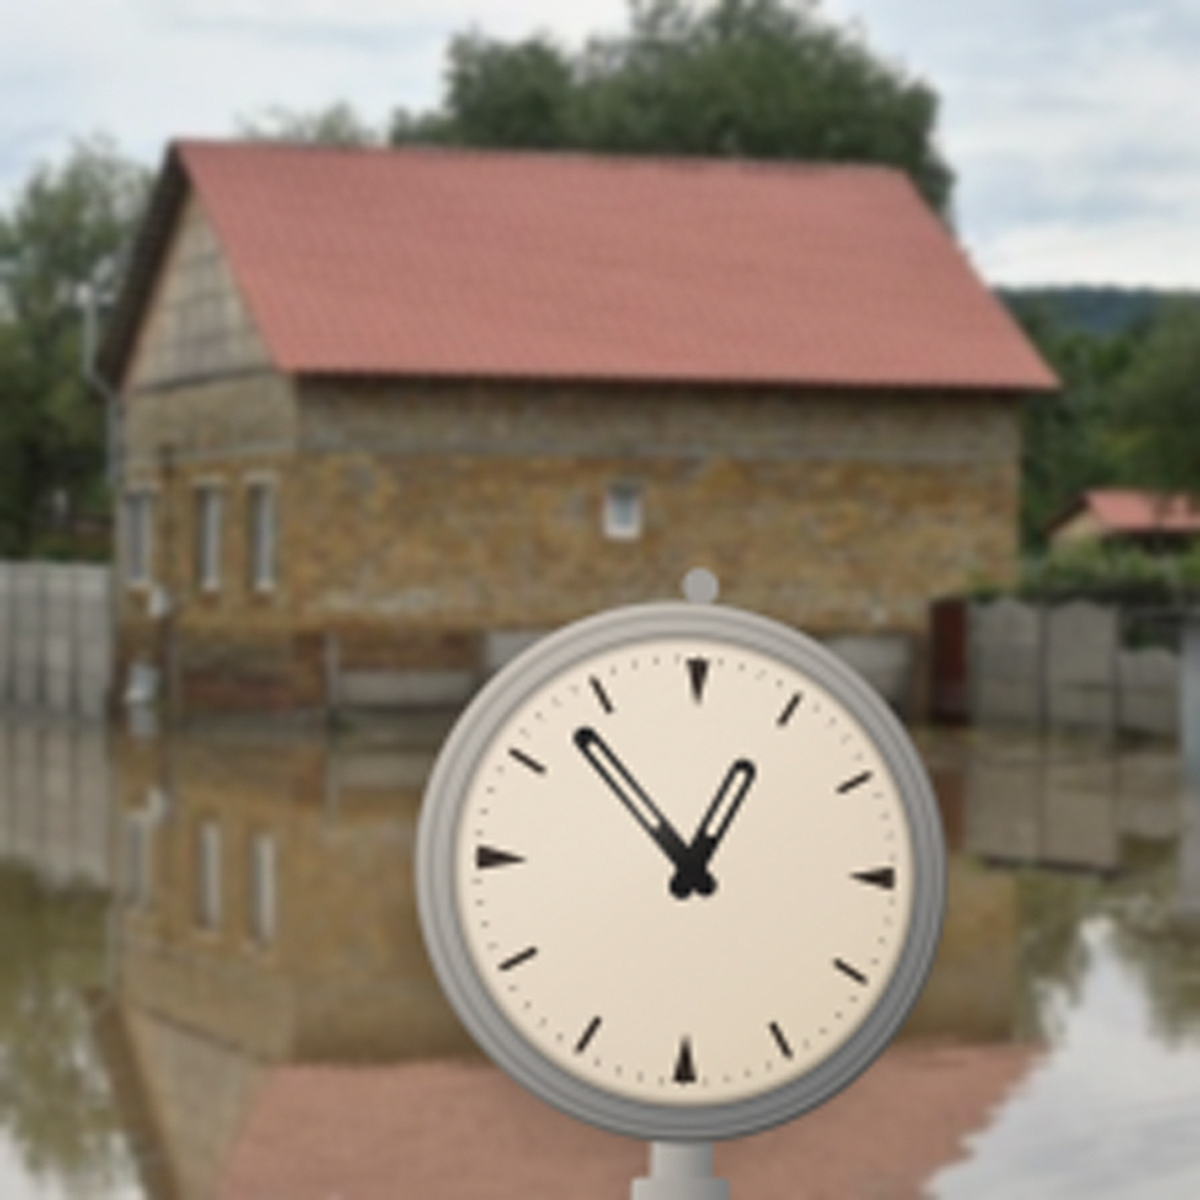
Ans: h=12 m=53
